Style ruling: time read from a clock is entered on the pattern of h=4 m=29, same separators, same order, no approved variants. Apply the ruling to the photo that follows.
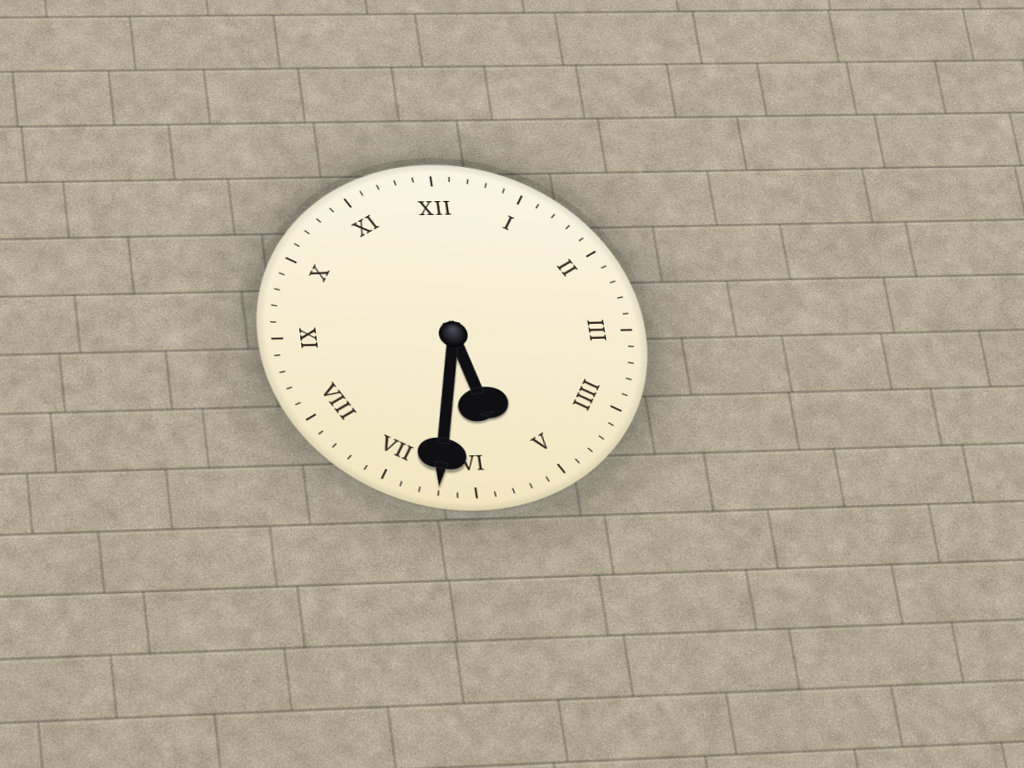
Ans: h=5 m=32
